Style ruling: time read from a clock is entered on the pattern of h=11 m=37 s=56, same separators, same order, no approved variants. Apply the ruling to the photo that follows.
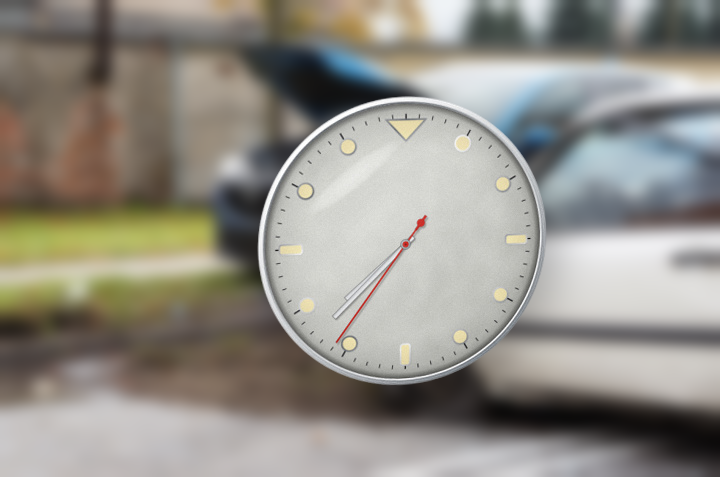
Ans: h=7 m=37 s=36
